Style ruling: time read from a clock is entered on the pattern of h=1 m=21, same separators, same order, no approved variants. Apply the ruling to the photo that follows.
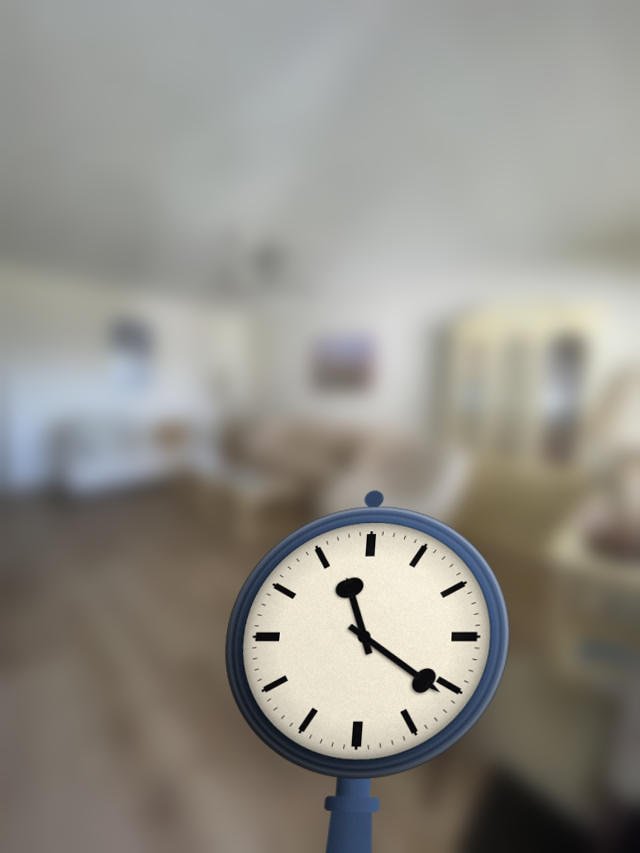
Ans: h=11 m=21
